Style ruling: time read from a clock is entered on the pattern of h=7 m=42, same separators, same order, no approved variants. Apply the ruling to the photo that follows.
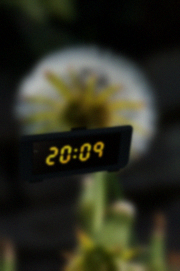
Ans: h=20 m=9
